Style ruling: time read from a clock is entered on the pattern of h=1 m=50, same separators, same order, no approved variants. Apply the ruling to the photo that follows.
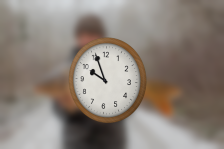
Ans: h=9 m=56
